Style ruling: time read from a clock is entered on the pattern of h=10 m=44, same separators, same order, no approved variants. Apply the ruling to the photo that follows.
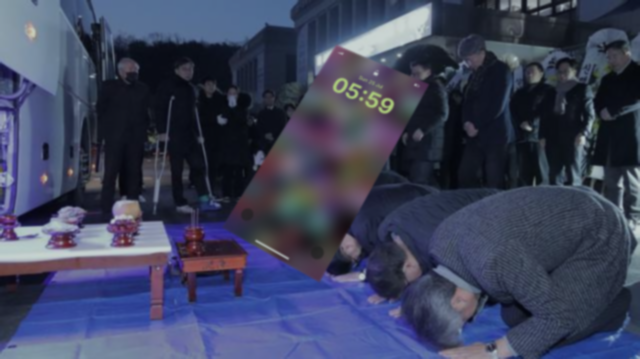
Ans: h=5 m=59
